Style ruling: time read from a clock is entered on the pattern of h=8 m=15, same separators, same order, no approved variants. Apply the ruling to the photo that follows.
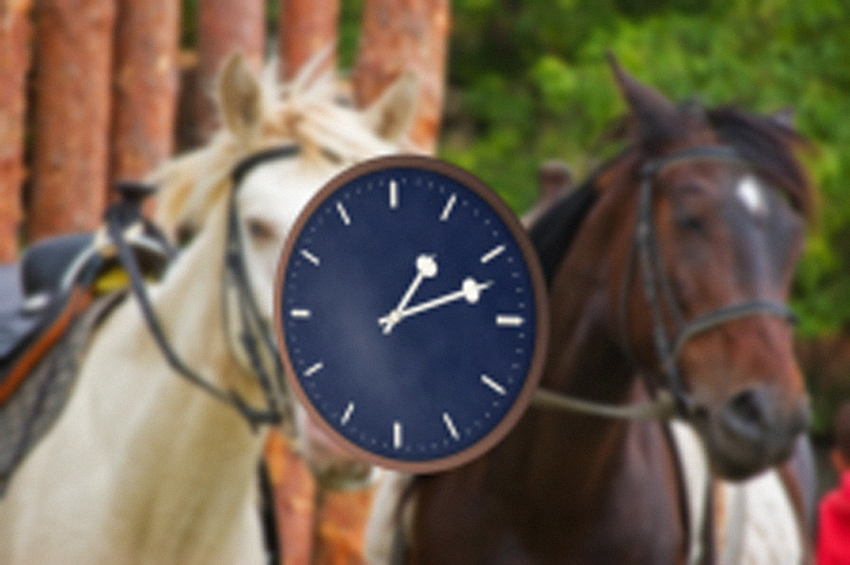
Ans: h=1 m=12
